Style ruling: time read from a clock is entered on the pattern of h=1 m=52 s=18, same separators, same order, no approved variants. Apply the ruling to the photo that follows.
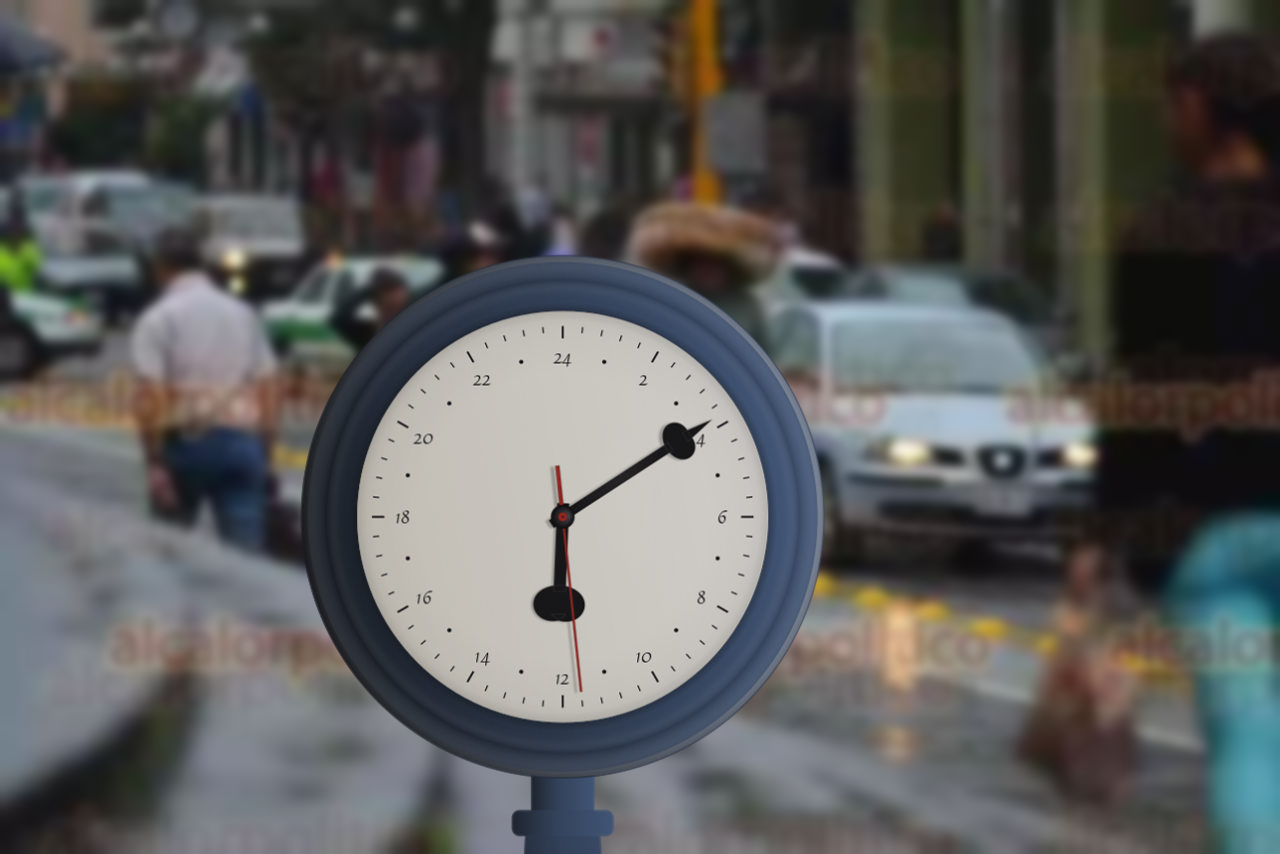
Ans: h=12 m=9 s=29
